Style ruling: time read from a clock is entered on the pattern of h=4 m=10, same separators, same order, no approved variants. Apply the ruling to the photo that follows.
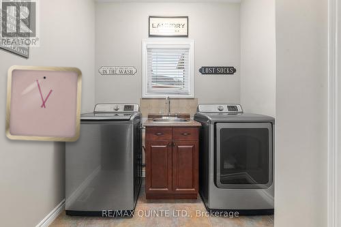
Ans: h=12 m=57
